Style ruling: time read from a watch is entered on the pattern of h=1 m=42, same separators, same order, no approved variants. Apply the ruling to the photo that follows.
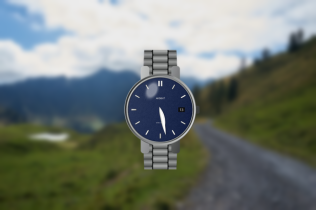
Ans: h=5 m=28
